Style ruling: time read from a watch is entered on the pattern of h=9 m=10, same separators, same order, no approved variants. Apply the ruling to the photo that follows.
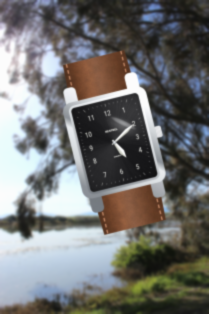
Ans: h=5 m=10
